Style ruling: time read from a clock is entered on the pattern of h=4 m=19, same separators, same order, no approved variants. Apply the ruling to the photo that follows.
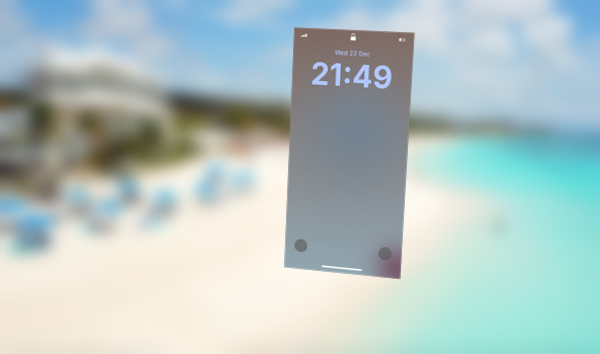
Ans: h=21 m=49
